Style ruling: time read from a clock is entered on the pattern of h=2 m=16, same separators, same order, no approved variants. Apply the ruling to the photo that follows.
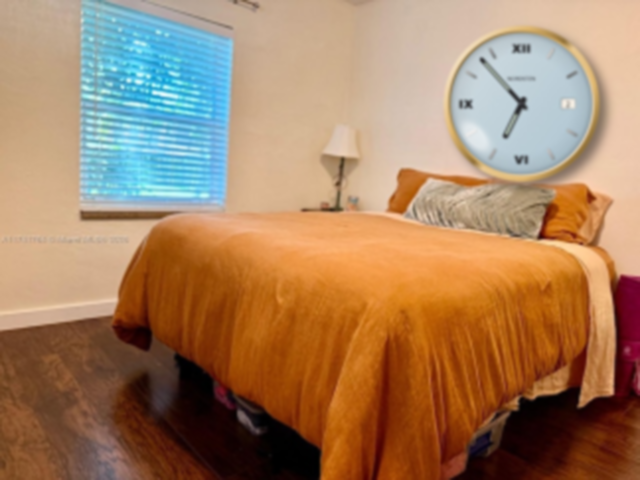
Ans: h=6 m=53
